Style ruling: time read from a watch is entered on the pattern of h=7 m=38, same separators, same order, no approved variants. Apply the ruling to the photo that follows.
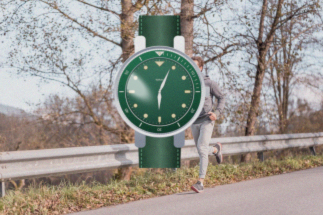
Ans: h=6 m=4
